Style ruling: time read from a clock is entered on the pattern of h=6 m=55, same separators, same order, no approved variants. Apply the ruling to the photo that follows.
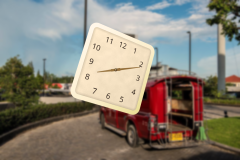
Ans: h=8 m=11
